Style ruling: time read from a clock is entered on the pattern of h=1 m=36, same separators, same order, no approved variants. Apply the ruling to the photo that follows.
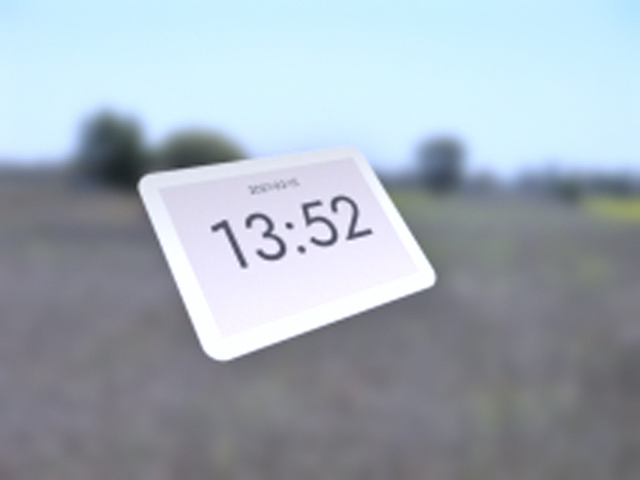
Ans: h=13 m=52
